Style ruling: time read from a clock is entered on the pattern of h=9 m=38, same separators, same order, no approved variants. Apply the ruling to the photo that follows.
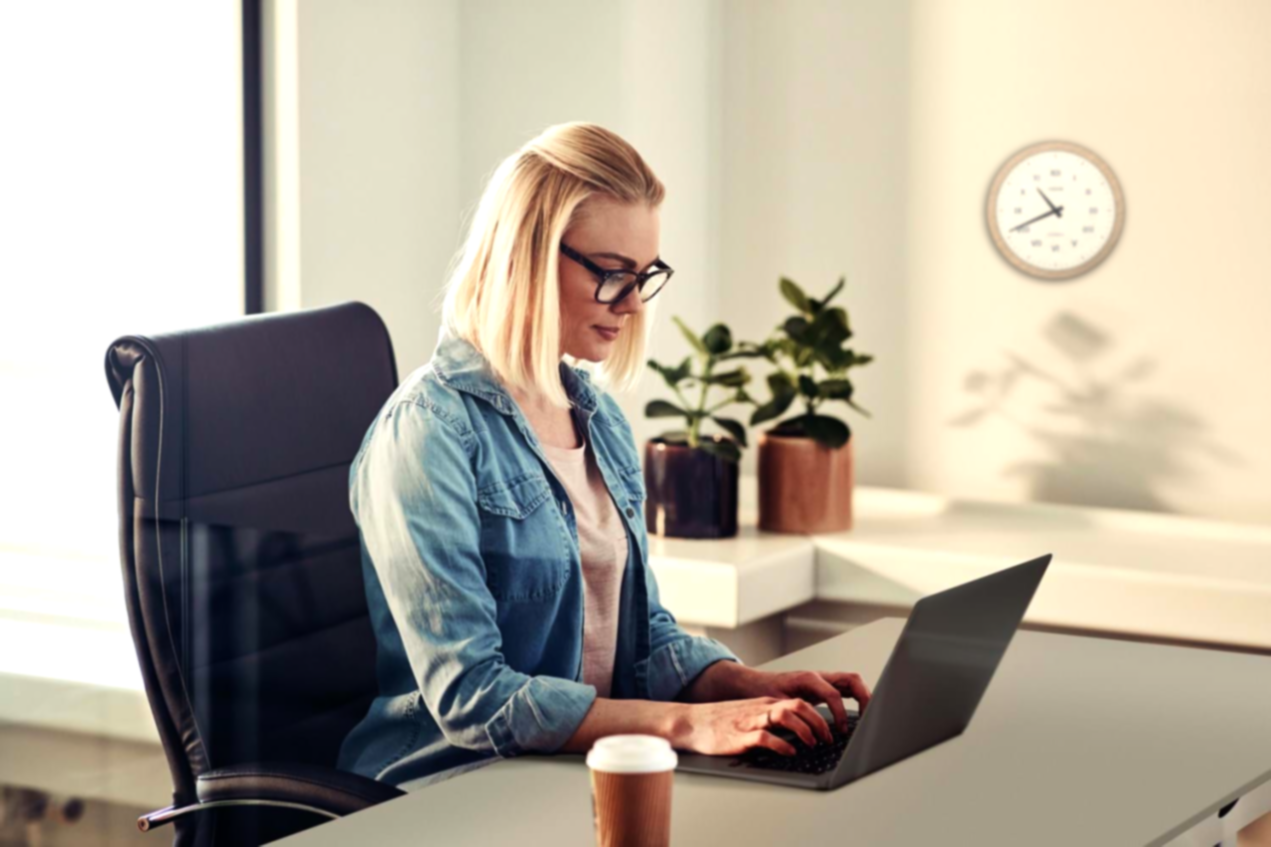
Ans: h=10 m=41
